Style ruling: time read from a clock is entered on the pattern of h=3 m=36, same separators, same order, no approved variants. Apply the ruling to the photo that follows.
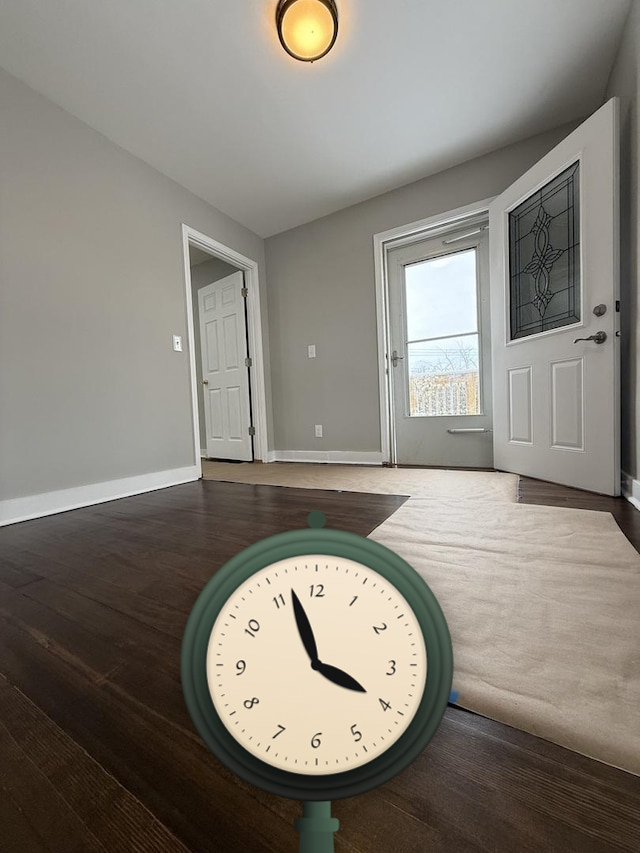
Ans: h=3 m=57
